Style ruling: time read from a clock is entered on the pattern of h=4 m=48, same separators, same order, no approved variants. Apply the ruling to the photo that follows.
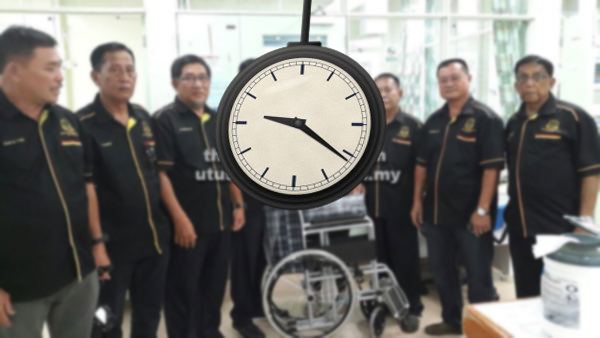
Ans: h=9 m=21
